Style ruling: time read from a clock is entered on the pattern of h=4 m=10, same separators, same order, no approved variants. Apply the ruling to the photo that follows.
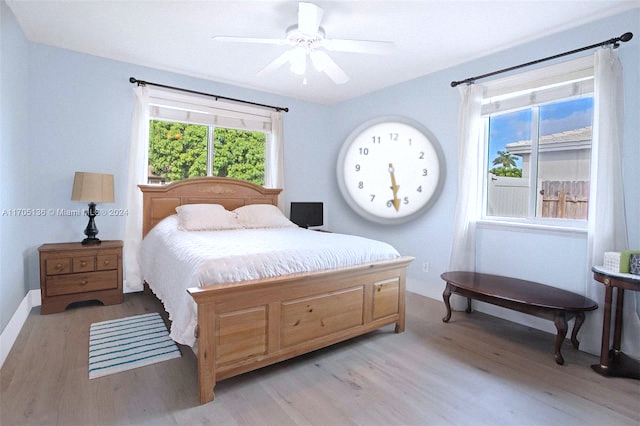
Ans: h=5 m=28
